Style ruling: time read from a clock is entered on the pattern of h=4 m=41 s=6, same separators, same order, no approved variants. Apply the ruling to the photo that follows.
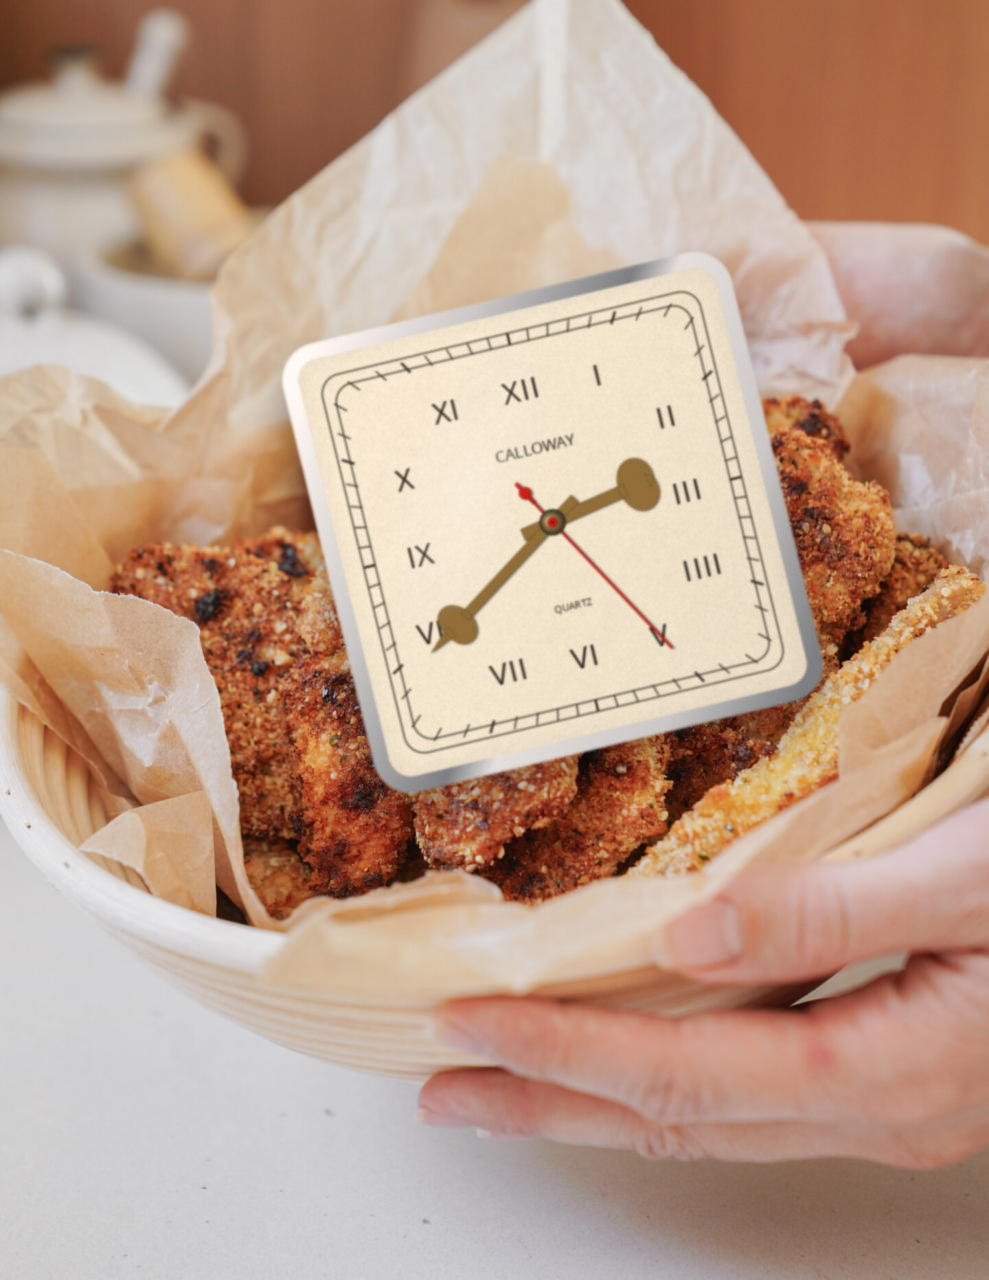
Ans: h=2 m=39 s=25
